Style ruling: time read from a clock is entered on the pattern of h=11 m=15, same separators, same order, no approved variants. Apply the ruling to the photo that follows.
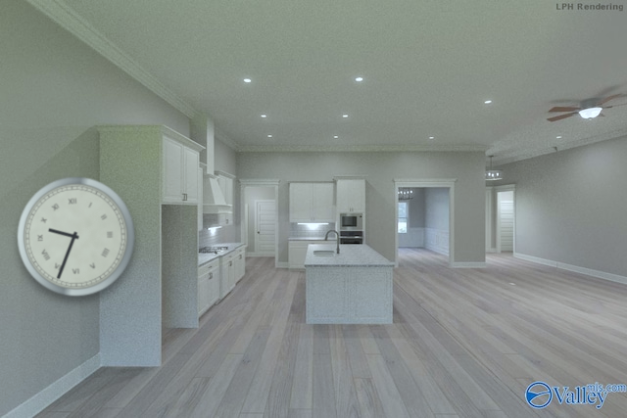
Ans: h=9 m=34
